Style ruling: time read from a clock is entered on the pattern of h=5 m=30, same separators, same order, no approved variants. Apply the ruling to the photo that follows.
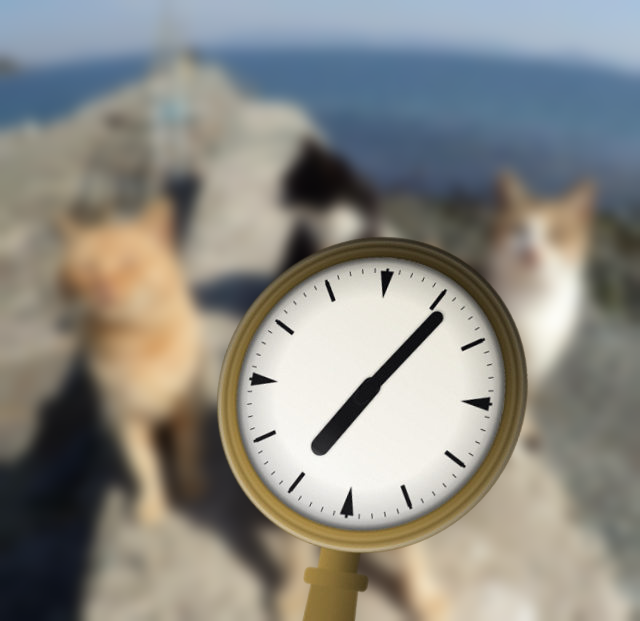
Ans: h=7 m=6
